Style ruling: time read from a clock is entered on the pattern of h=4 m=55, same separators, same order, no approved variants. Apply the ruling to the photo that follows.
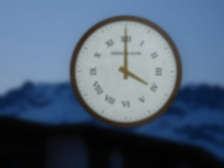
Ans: h=4 m=0
